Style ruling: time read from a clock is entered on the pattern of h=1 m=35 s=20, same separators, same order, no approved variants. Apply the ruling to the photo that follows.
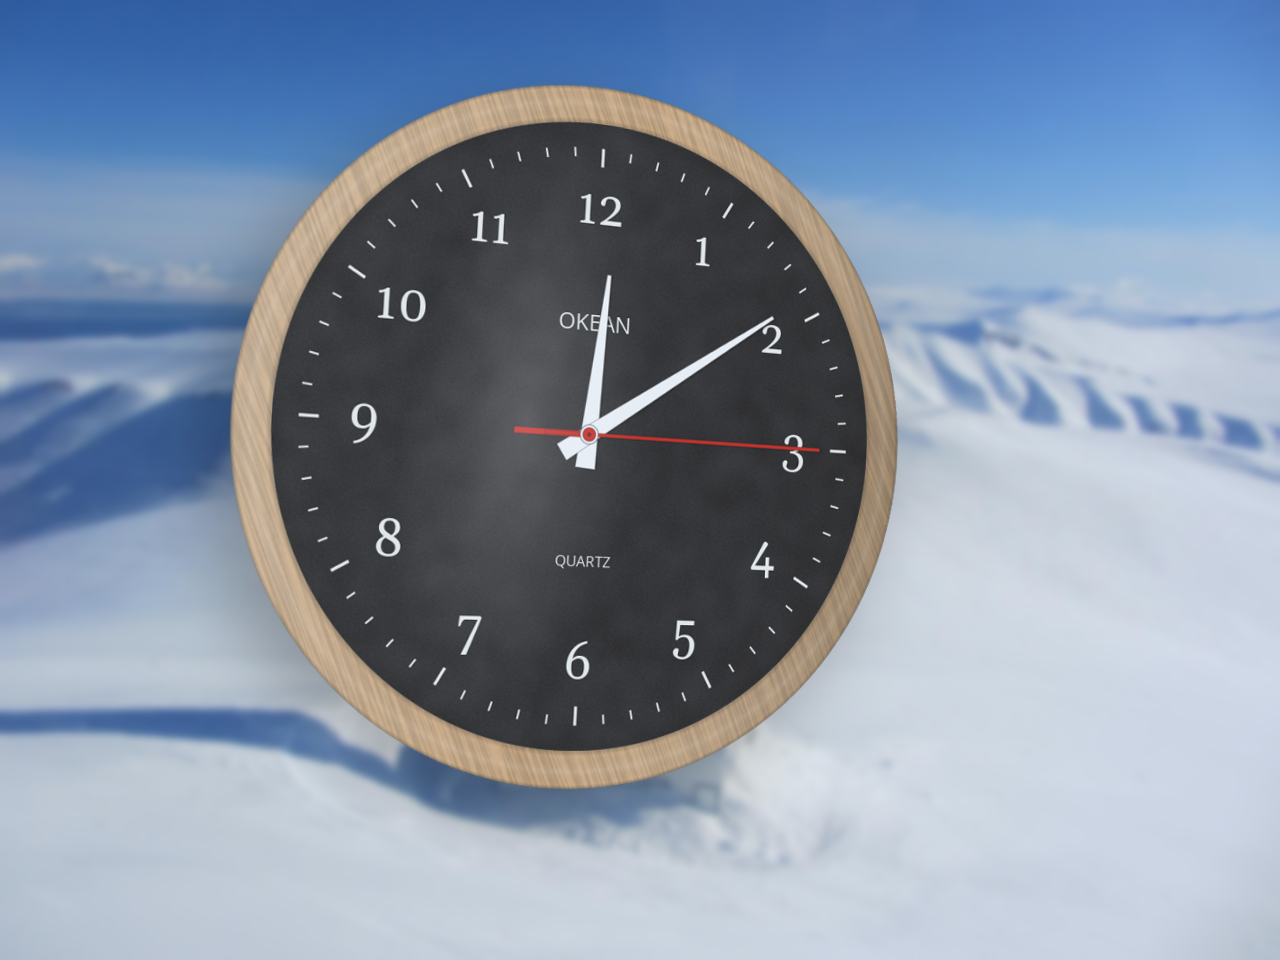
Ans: h=12 m=9 s=15
